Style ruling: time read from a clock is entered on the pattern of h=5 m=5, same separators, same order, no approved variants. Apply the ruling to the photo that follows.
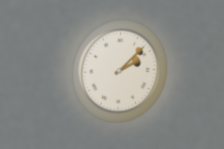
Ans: h=2 m=8
